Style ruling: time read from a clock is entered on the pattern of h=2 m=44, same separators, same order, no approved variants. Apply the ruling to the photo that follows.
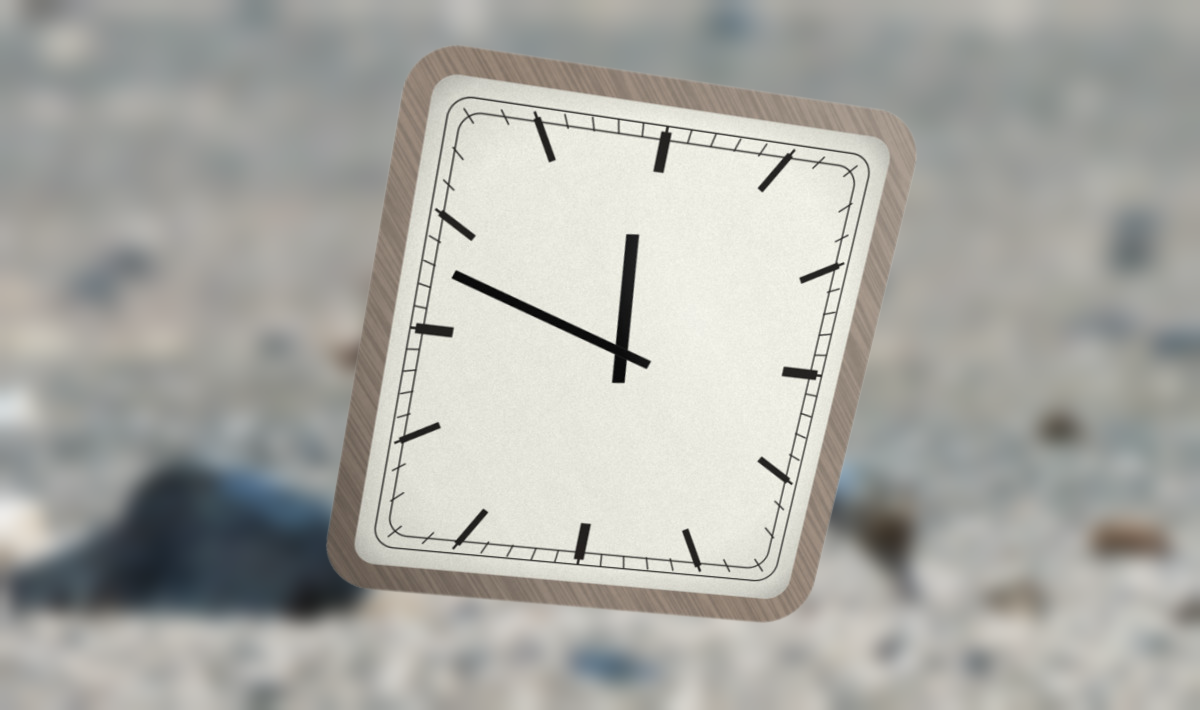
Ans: h=11 m=48
